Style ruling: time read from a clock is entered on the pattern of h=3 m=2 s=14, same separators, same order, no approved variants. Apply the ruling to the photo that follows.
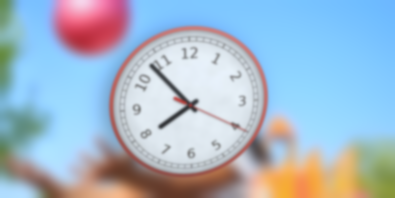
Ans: h=7 m=53 s=20
